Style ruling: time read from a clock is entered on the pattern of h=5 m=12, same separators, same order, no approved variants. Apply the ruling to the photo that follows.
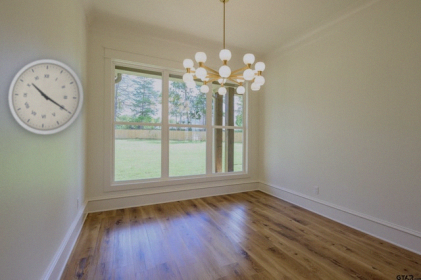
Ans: h=10 m=20
